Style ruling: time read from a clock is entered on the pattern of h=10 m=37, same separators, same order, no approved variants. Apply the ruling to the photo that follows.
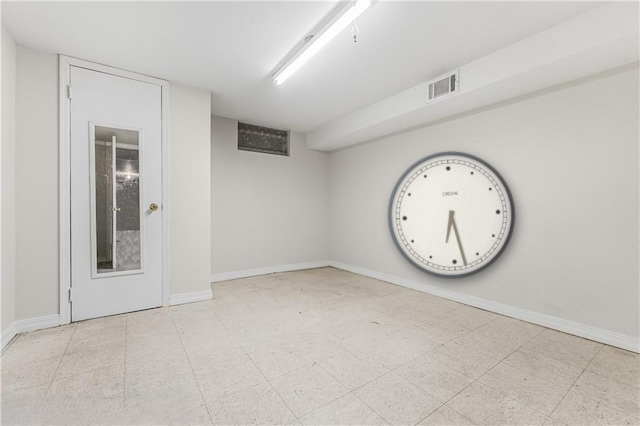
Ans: h=6 m=28
